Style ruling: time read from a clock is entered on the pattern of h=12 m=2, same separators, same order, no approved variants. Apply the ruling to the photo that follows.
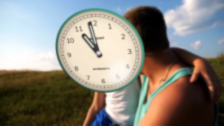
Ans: h=10 m=59
